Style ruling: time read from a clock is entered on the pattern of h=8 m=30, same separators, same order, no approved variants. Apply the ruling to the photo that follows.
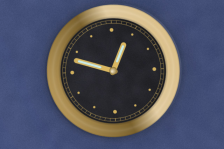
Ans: h=12 m=48
